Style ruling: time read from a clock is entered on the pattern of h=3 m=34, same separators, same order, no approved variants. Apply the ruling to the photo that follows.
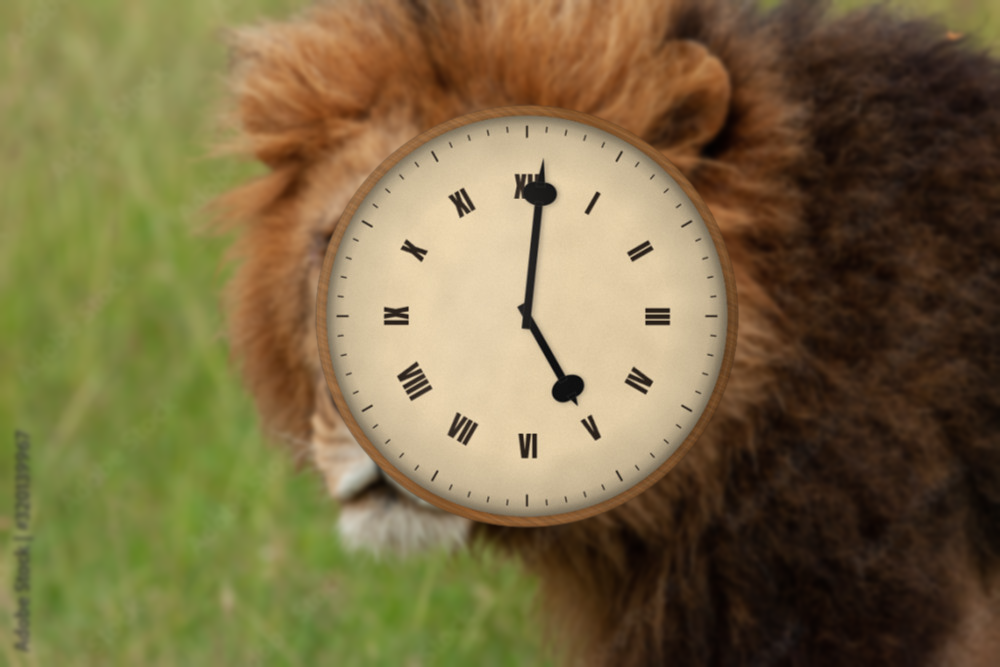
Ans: h=5 m=1
